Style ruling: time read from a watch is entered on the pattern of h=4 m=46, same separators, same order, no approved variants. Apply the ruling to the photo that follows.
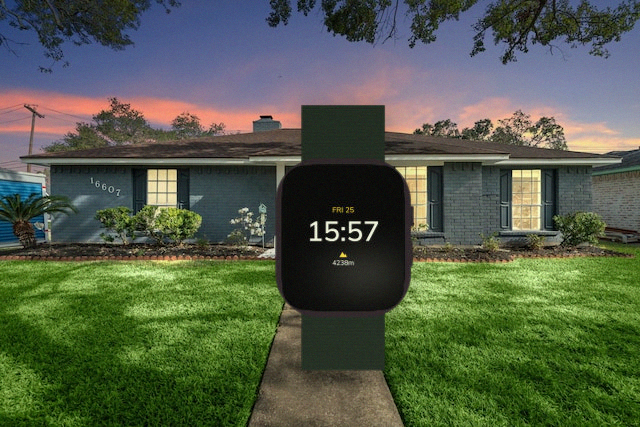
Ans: h=15 m=57
